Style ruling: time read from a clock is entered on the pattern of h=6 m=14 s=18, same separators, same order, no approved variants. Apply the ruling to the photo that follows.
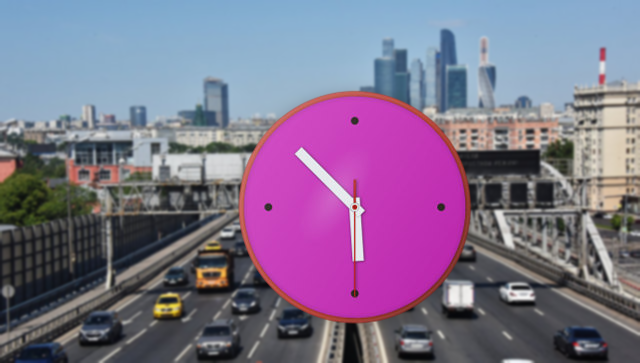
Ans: h=5 m=52 s=30
